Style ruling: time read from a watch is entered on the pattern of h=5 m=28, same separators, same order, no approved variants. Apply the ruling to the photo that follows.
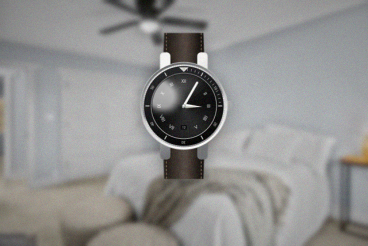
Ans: h=3 m=5
